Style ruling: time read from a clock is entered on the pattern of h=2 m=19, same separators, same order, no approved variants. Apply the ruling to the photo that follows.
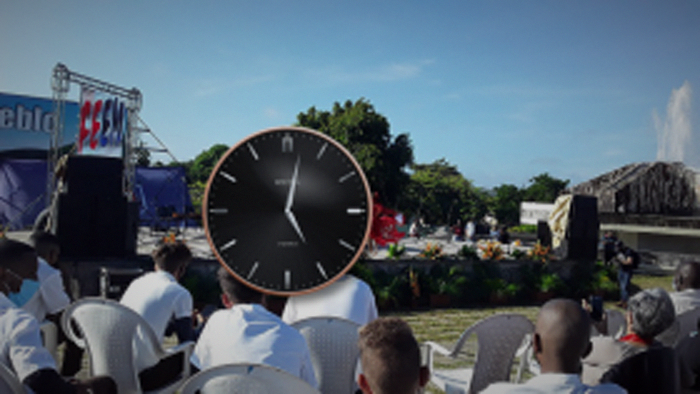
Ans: h=5 m=2
